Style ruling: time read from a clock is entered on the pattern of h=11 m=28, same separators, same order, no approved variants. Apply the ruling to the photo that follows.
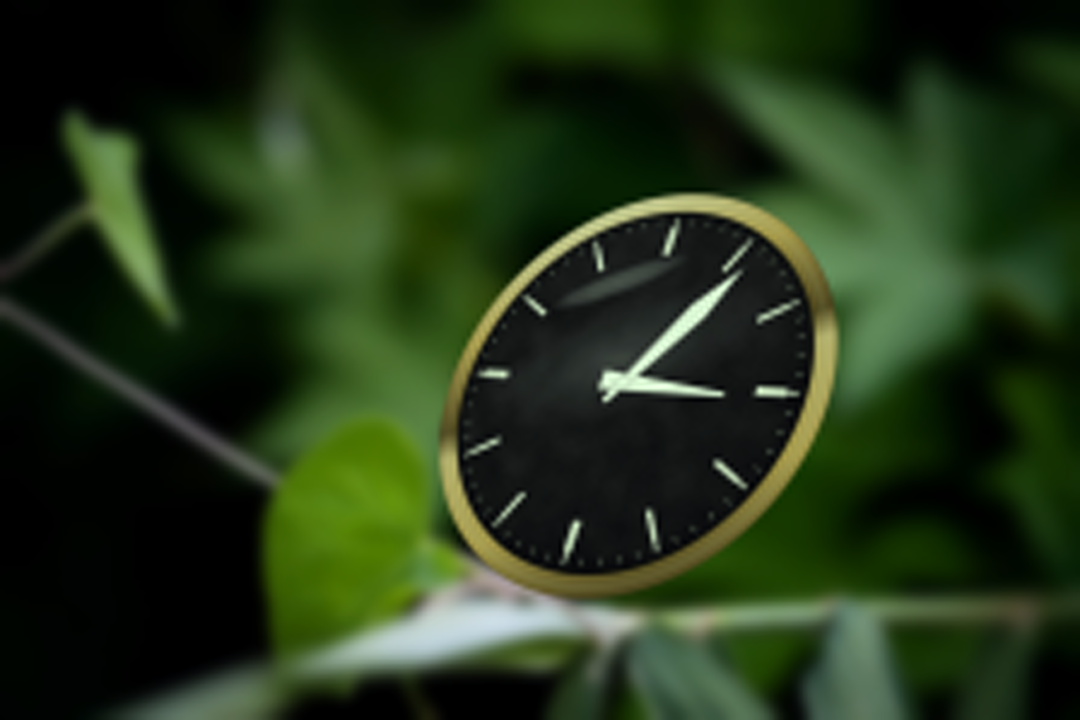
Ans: h=3 m=6
